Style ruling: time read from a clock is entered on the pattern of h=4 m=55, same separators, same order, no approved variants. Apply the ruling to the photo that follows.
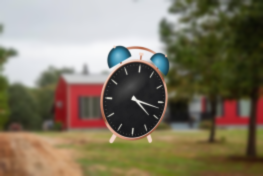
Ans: h=4 m=17
